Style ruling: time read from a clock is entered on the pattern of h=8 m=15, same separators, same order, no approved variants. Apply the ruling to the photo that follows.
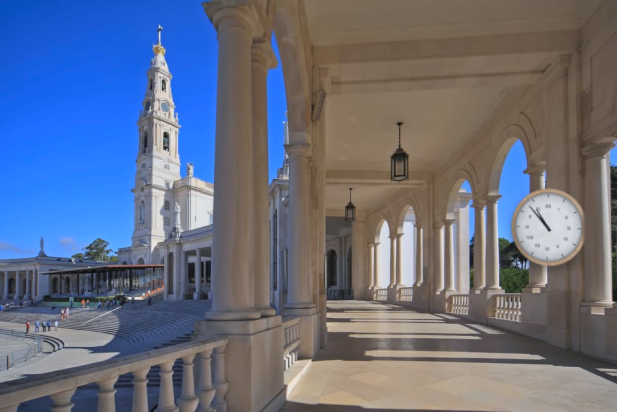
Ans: h=10 m=53
